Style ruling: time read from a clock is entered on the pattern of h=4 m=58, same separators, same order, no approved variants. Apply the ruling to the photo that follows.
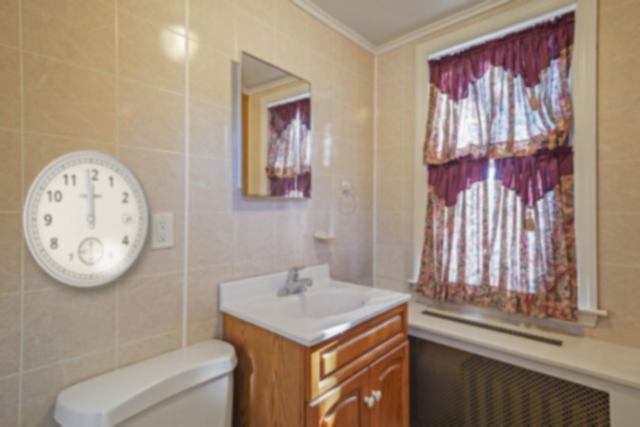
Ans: h=11 m=59
